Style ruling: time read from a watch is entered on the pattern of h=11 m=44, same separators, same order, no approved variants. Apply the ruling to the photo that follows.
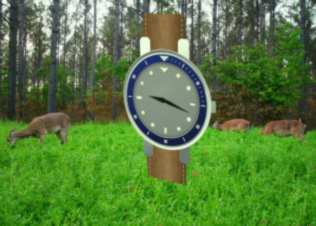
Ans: h=9 m=18
